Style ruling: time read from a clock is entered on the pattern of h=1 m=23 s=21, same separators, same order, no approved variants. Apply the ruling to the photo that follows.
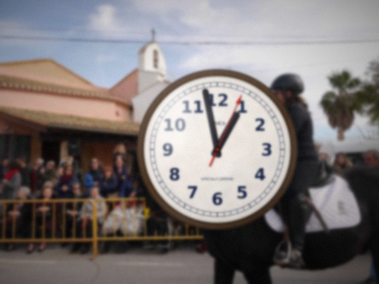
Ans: h=12 m=58 s=4
